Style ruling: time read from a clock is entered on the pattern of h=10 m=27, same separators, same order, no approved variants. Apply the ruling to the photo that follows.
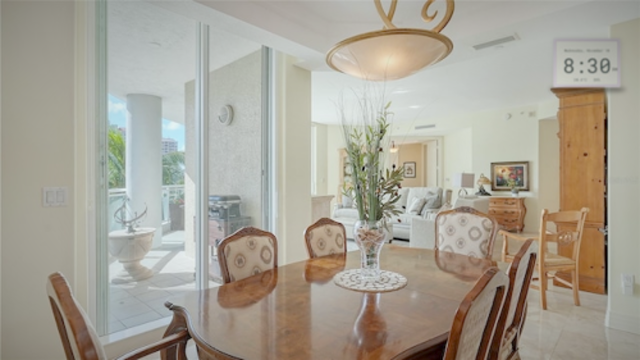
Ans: h=8 m=30
